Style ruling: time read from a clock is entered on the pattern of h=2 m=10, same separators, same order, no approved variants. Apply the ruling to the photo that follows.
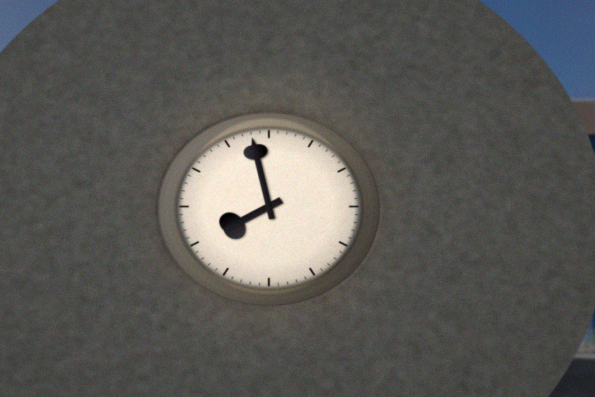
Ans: h=7 m=58
